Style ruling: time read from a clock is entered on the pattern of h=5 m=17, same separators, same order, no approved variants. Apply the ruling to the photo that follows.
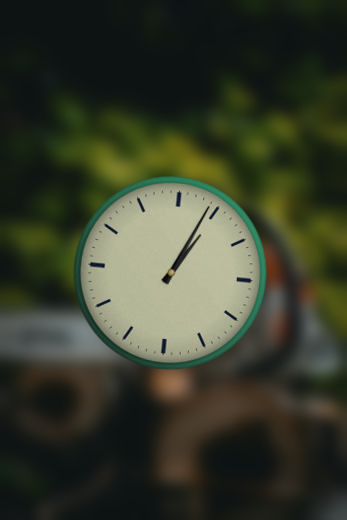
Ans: h=1 m=4
